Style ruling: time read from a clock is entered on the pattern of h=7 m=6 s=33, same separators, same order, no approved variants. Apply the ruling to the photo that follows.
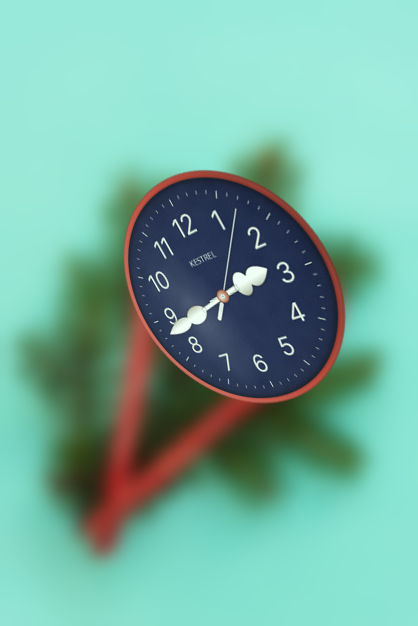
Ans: h=2 m=43 s=7
